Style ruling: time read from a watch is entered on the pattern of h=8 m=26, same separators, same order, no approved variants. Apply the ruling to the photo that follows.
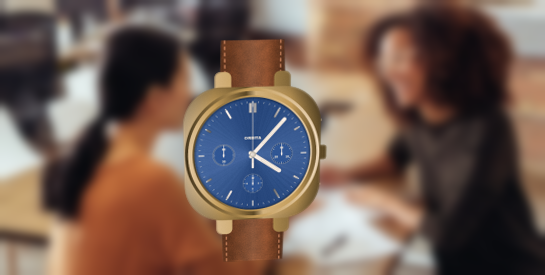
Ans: h=4 m=7
